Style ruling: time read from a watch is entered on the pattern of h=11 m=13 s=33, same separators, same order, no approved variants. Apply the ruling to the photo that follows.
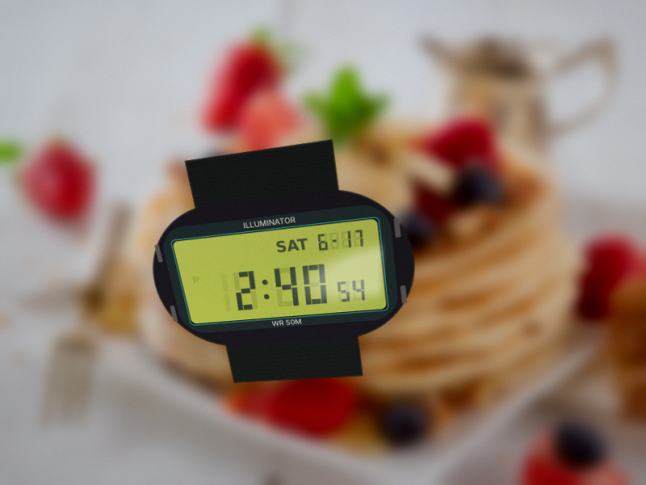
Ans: h=2 m=40 s=54
